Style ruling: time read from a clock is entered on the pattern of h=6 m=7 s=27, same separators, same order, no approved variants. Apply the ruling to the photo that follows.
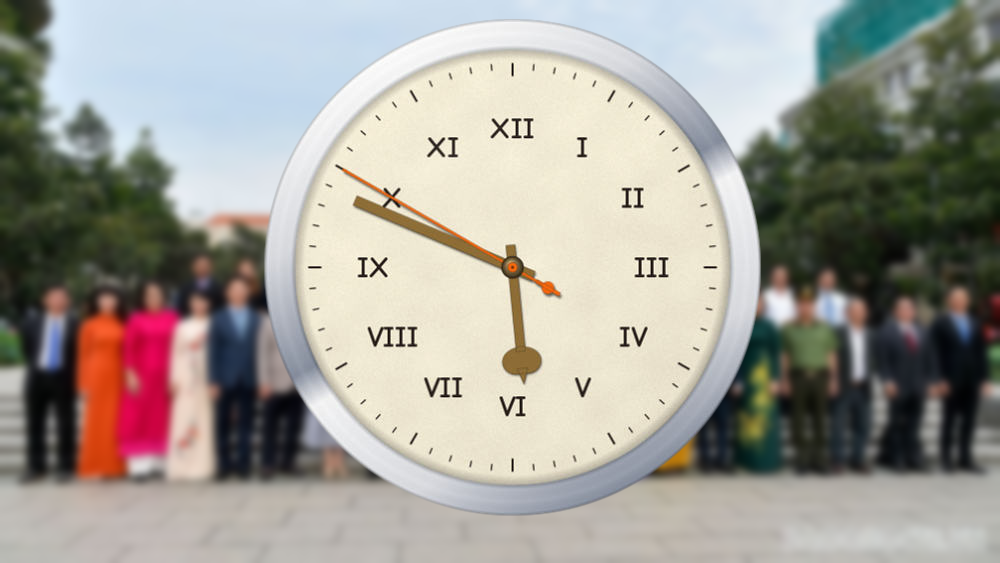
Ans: h=5 m=48 s=50
